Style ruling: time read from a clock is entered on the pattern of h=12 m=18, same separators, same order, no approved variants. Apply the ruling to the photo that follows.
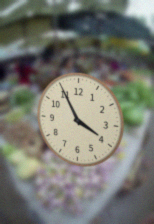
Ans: h=3 m=55
